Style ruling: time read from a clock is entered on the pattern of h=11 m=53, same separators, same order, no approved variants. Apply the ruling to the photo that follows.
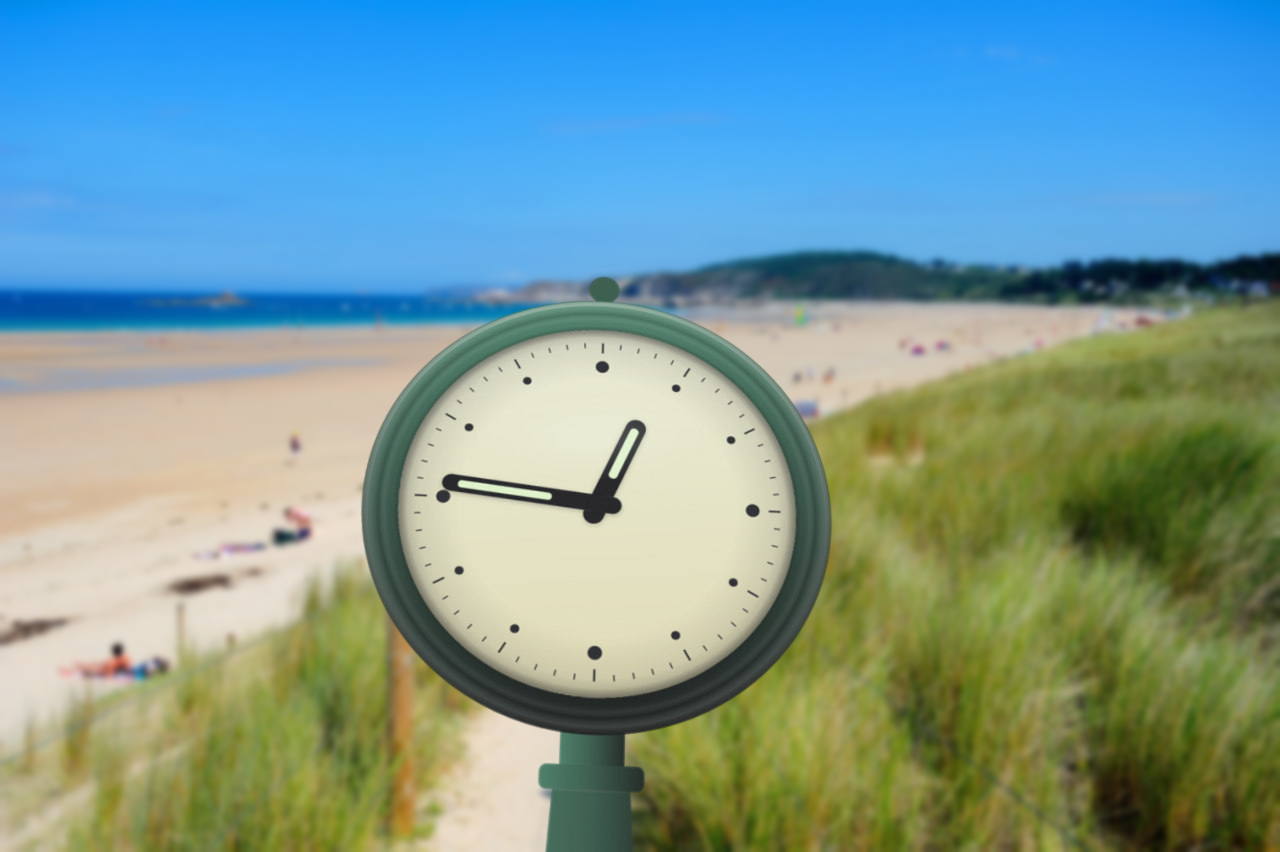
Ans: h=12 m=46
